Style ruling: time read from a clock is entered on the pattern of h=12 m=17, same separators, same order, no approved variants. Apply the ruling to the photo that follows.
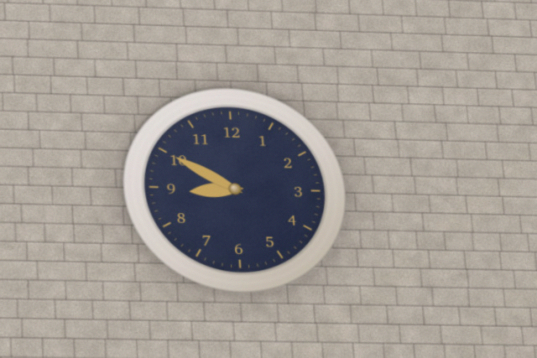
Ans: h=8 m=50
